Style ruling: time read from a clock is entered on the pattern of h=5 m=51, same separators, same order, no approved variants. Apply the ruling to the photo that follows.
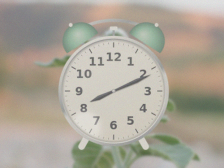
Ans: h=8 m=11
